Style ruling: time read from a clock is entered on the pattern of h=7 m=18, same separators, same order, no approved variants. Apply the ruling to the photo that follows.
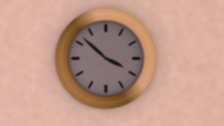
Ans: h=3 m=52
